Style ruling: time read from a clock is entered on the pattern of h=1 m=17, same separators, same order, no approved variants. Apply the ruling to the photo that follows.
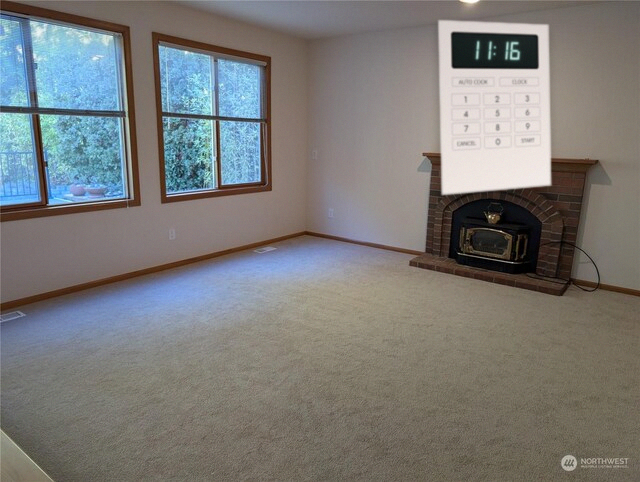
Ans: h=11 m=16
